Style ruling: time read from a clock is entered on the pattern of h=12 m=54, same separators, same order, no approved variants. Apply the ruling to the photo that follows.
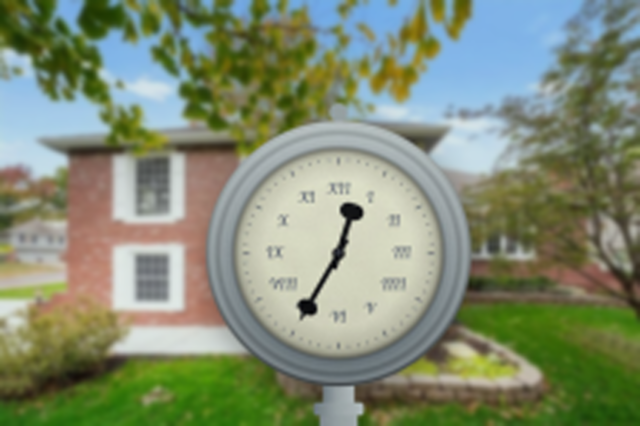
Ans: h=12 m=35
